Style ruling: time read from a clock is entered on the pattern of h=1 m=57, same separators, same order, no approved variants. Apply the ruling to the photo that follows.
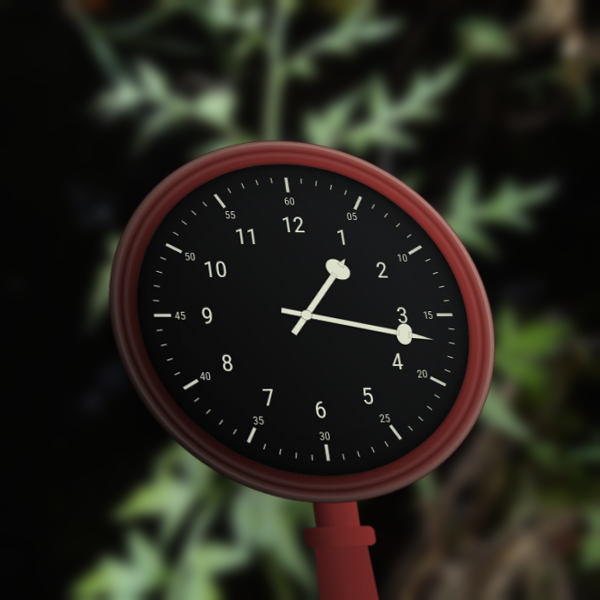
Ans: h=1 m=17
